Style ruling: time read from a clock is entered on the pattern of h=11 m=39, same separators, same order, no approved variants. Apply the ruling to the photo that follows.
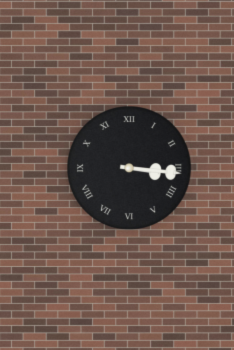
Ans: h=3 m=16
